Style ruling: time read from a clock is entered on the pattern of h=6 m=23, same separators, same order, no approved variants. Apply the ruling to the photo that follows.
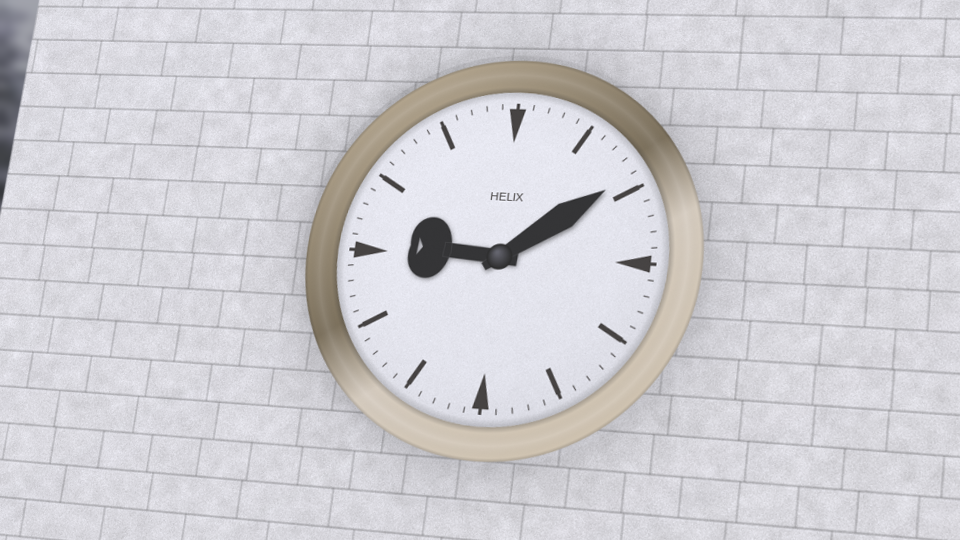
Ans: h=9 m=9
